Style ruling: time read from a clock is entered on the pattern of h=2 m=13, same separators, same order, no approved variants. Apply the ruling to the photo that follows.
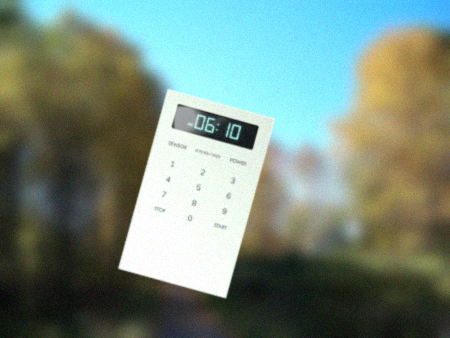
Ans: h=6 m=10
